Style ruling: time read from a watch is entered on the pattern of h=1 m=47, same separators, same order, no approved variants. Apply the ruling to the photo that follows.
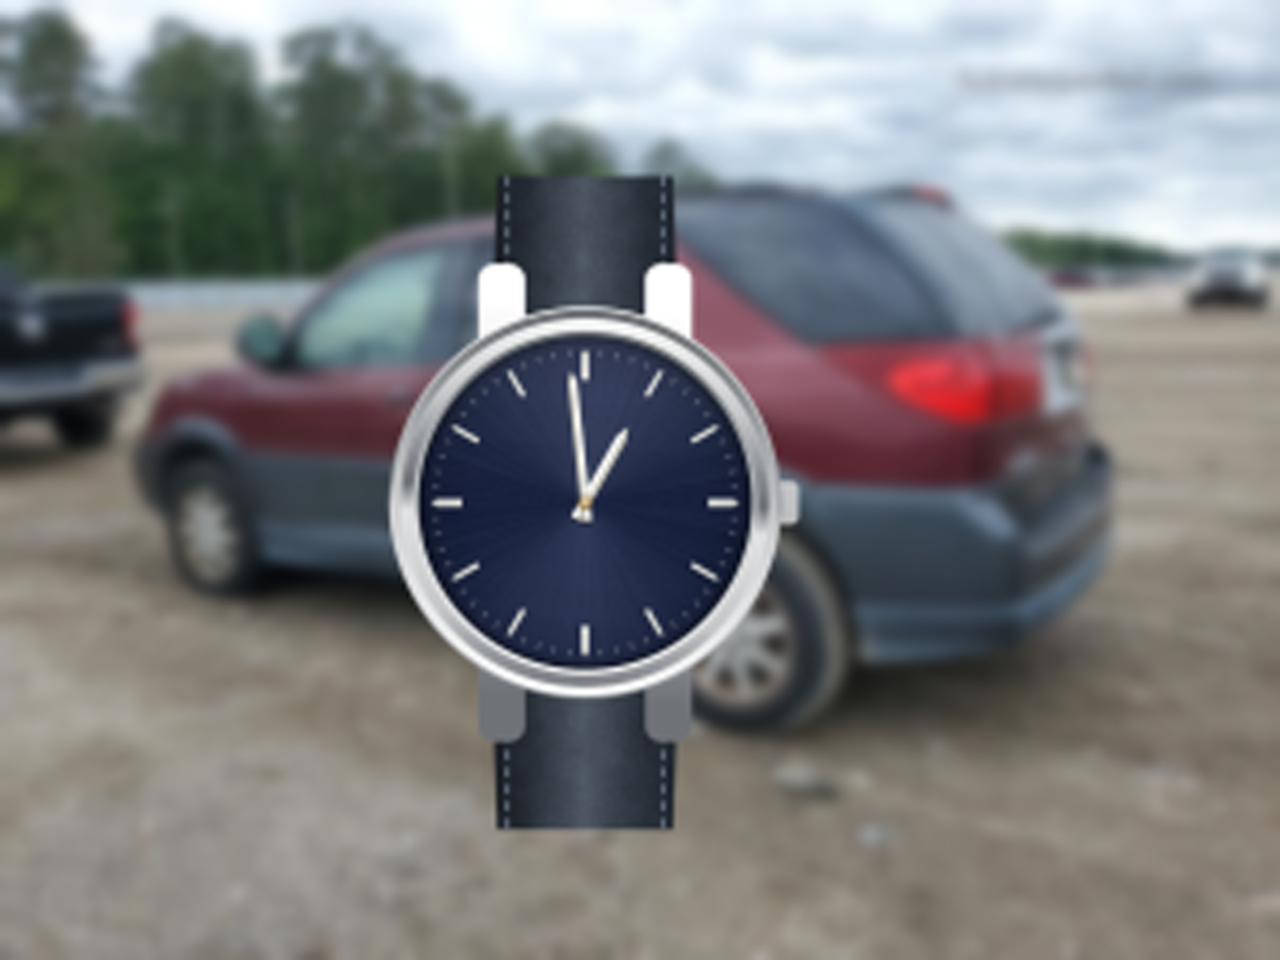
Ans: h=12 m=59
